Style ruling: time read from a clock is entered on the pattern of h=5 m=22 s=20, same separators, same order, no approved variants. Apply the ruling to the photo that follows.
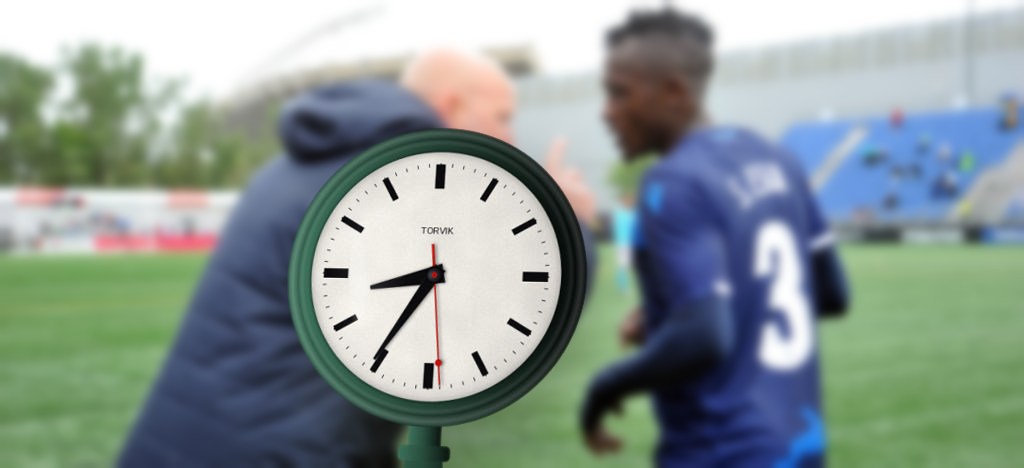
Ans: h=8 m=35 s=29
